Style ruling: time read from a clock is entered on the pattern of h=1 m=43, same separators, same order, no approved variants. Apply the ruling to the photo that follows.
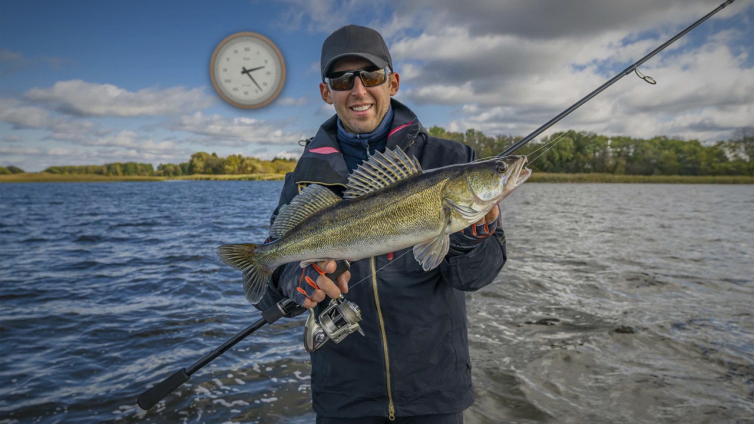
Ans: h=2 m=23
